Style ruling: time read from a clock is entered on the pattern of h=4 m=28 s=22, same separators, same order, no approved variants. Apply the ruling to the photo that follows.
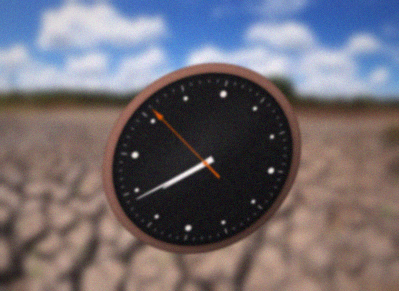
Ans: h=7 m=38 s=51
